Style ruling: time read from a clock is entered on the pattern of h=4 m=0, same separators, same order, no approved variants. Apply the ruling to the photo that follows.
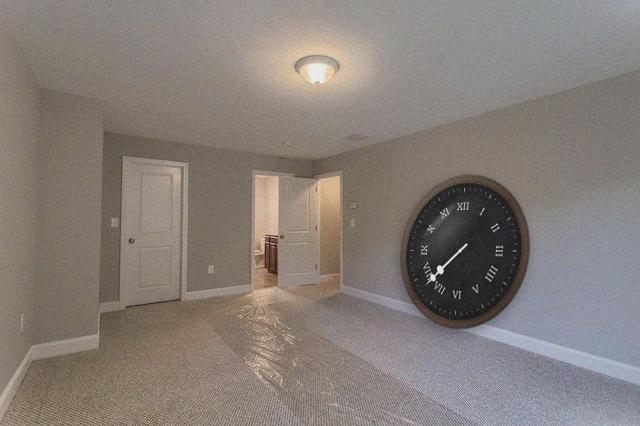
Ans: h=7 m=38
